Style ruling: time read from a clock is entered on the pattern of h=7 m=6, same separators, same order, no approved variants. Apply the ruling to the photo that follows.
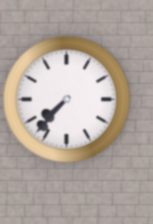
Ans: h=7 m=37
